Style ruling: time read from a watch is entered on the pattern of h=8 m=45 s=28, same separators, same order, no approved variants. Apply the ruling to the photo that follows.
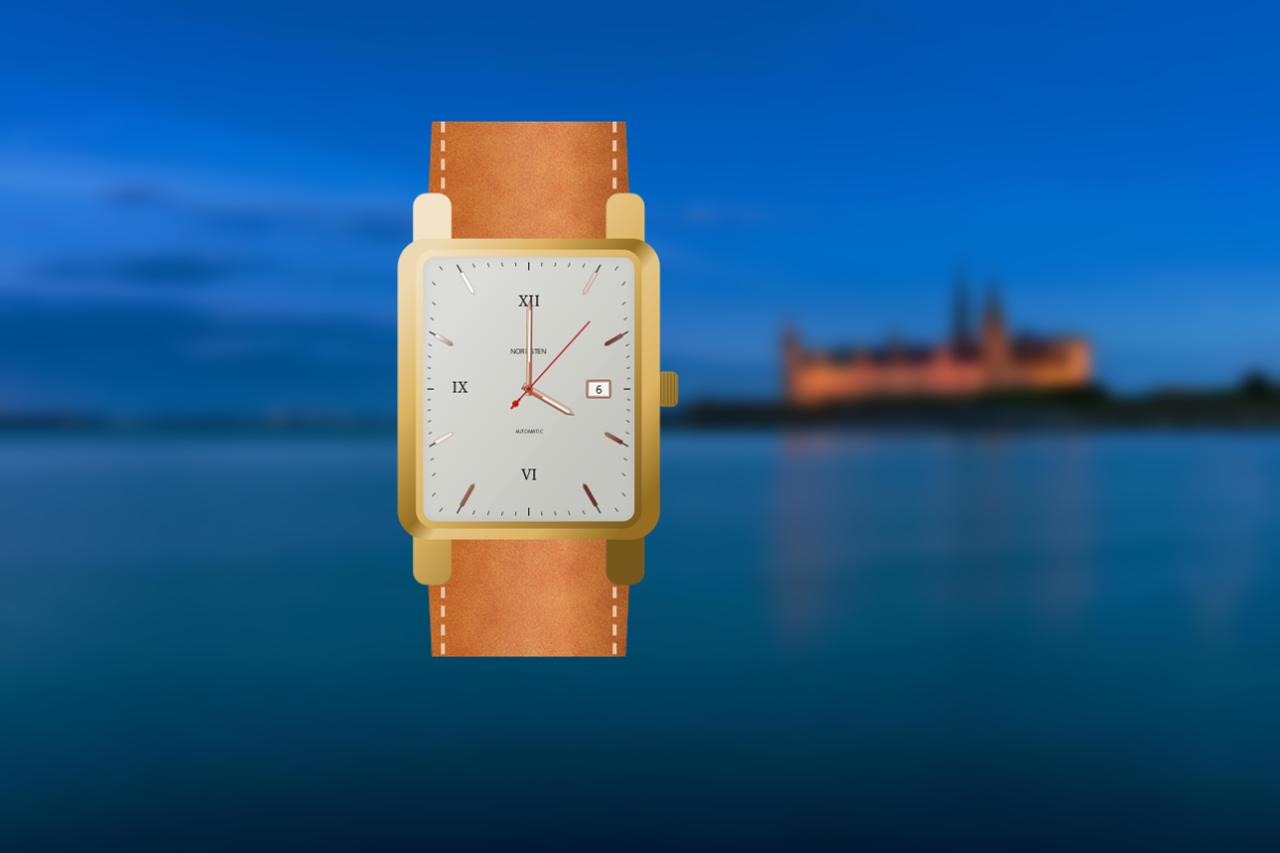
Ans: h=4 m=0 s=7
